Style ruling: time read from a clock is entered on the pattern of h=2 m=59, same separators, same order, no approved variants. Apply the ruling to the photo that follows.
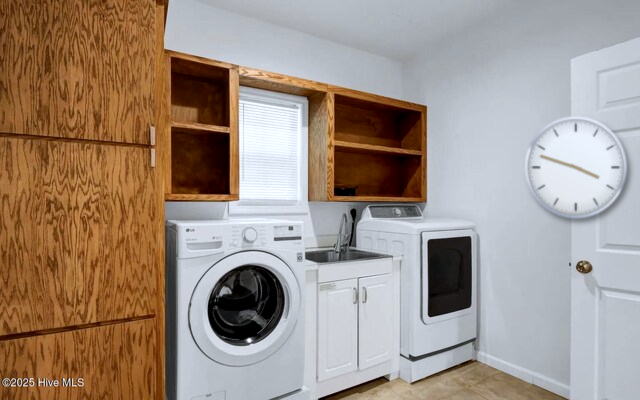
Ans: h=3 m=48
